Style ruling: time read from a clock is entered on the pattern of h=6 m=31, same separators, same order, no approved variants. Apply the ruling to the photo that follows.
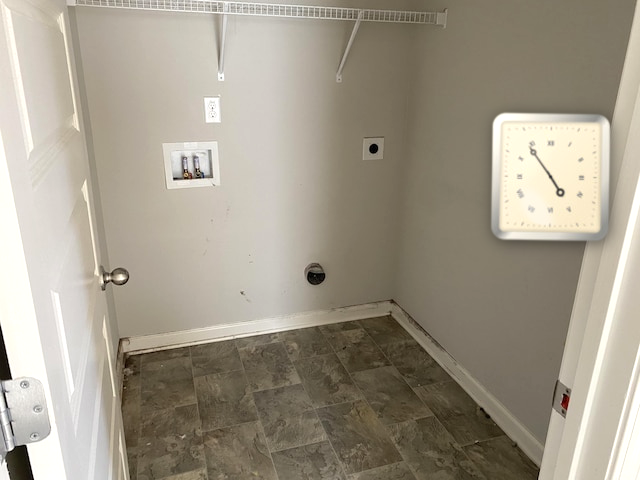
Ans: h=4 m=54
